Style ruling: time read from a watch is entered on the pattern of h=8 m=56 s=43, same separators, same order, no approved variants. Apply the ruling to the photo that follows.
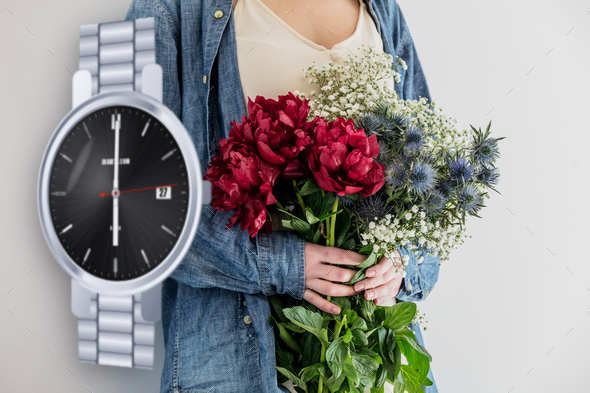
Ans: h=6 m=0 s=14
